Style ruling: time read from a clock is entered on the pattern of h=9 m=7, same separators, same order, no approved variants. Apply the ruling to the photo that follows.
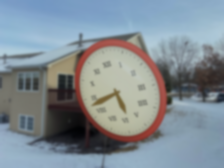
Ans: h=5 m=43
